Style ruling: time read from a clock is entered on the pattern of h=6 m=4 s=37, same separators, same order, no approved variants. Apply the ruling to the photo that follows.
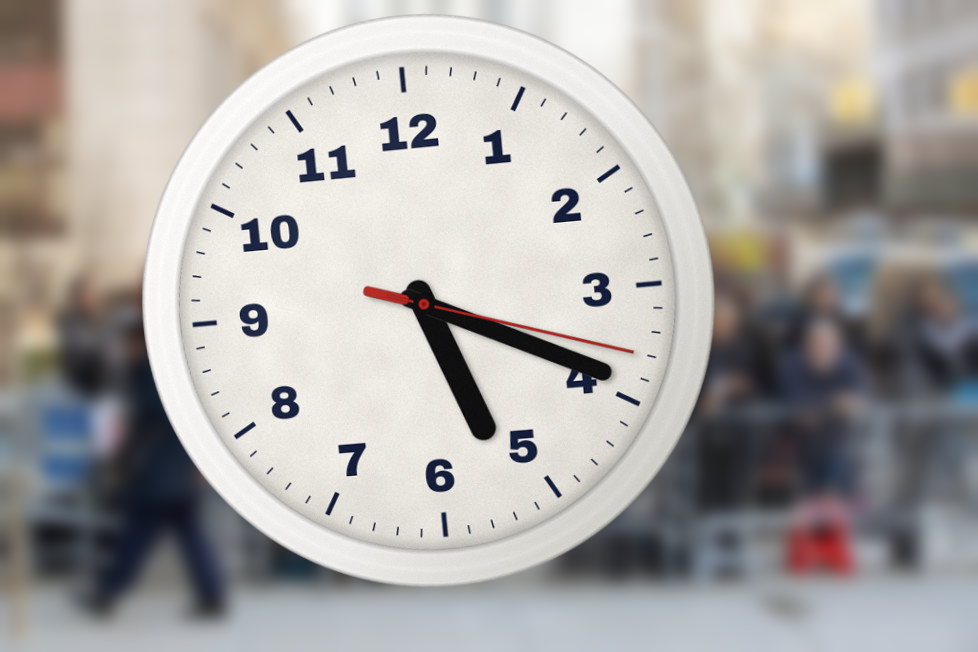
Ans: h=5 m=19 s=18
